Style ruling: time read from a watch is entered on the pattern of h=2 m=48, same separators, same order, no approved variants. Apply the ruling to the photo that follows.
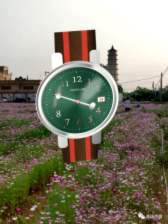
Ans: h=3 m=49
